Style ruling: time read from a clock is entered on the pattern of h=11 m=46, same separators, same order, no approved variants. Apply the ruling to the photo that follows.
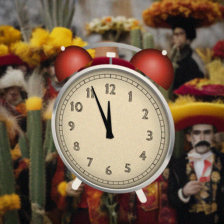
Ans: h=11 m=56
